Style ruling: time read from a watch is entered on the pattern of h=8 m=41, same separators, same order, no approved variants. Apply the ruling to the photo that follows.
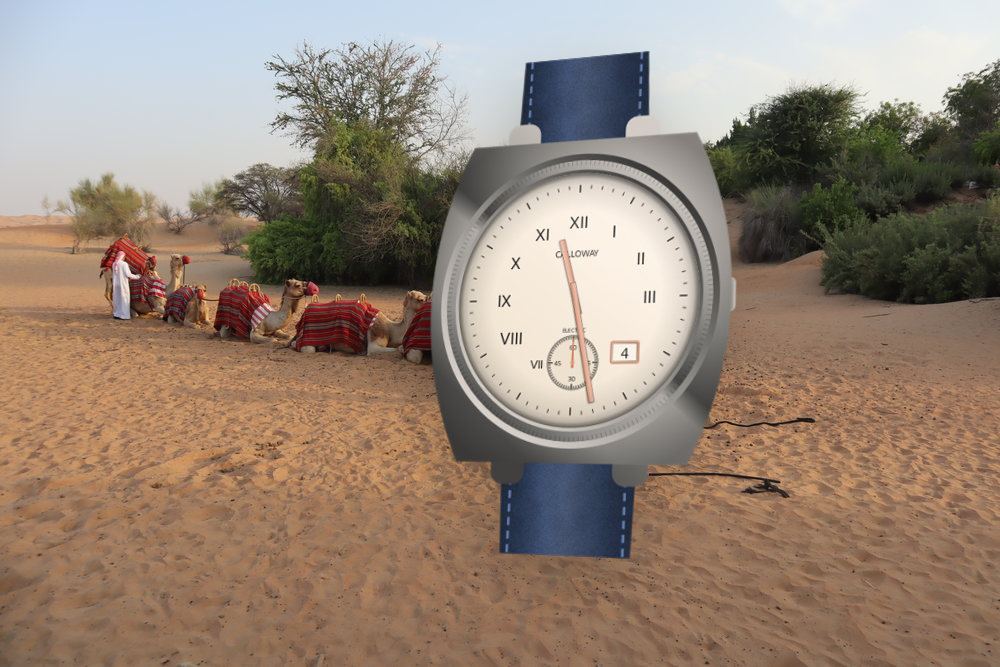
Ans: h=11 m=28
